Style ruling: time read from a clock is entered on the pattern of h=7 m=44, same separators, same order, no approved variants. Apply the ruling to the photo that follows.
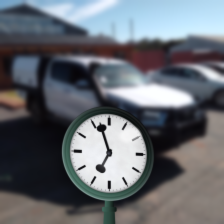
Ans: h=6 m=57
